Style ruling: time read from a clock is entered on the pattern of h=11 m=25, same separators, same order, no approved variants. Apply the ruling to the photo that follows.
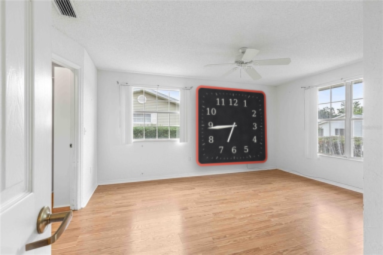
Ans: h=6 m=44
